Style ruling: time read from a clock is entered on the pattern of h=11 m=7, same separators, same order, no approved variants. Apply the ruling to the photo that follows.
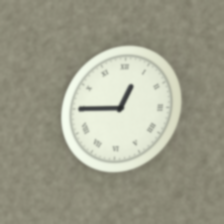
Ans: h=12 m=45
